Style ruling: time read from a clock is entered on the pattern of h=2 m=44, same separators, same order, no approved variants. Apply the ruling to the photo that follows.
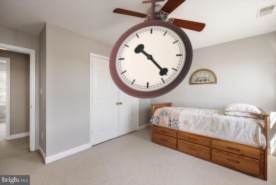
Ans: h=10 m=23
